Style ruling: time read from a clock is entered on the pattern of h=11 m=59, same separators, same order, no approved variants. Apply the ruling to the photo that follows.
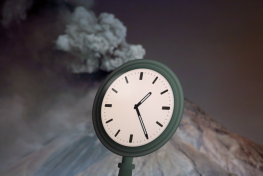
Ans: h=1 m=25
